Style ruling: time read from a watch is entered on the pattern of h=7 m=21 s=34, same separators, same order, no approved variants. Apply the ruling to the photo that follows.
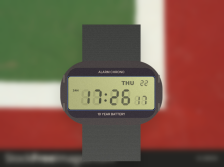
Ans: h=17 m=26 s=17
